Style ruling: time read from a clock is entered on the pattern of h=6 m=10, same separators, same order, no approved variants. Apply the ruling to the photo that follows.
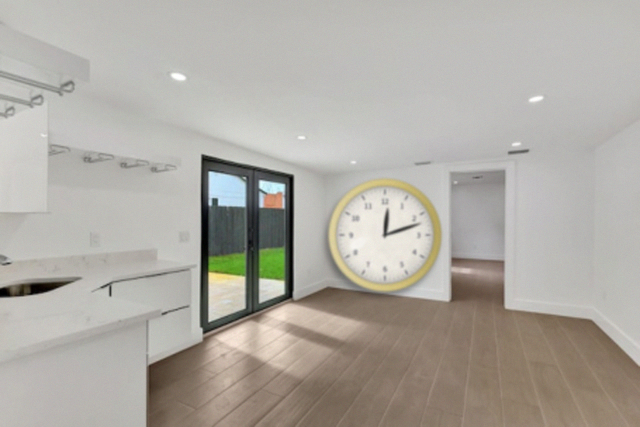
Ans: h=12 m=12
